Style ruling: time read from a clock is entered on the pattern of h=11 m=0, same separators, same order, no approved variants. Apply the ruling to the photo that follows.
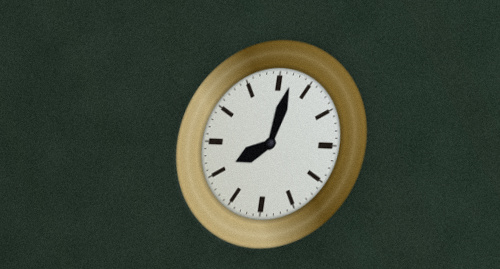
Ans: h=8 m=2
